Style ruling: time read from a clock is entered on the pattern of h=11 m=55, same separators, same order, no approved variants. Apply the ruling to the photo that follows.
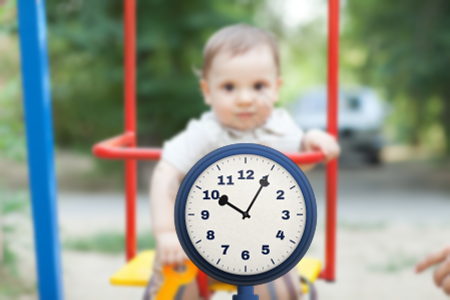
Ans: h=10 m=5
